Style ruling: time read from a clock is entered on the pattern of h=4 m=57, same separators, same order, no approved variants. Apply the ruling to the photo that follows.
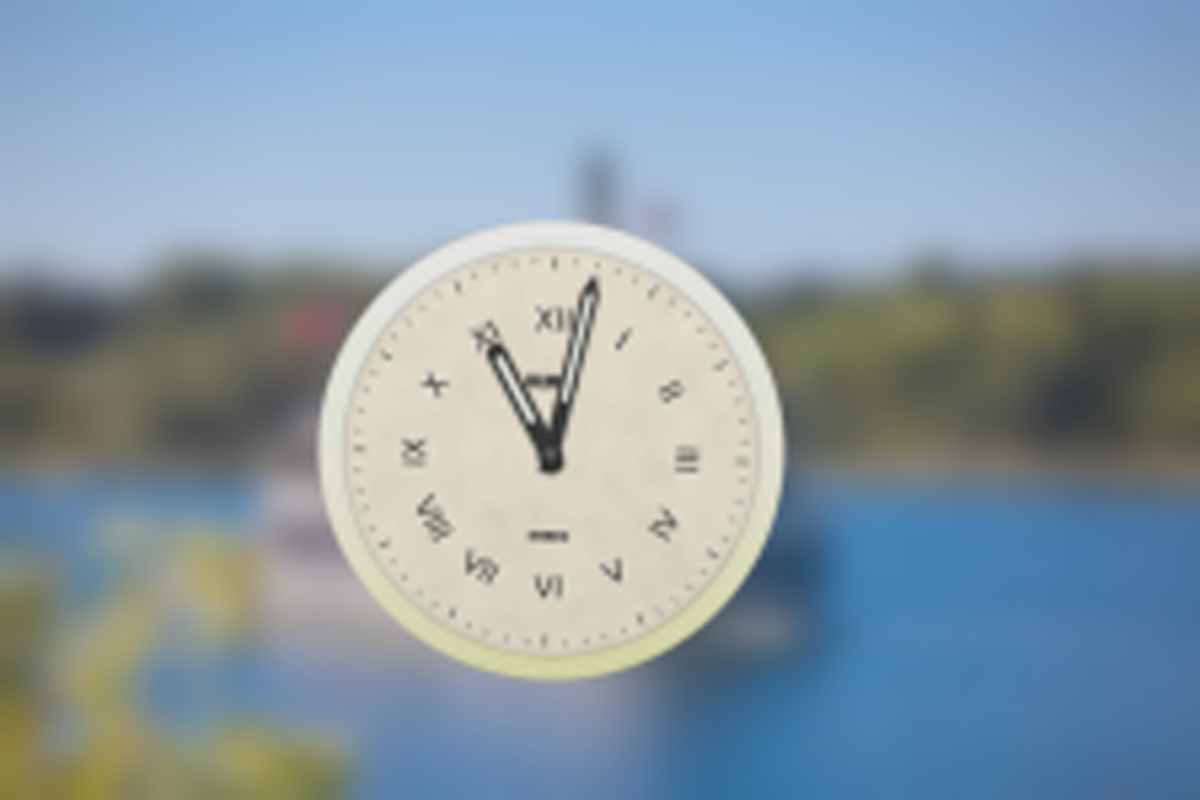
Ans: h=11 m=2
